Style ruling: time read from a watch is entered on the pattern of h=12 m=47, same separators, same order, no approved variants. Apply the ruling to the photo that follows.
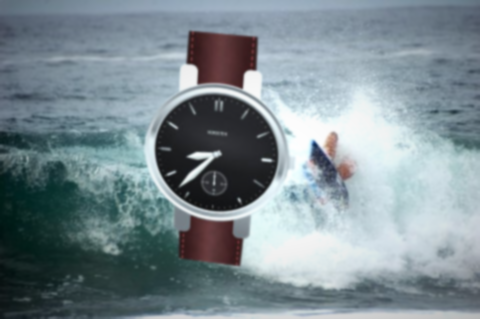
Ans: h=8 m=37
